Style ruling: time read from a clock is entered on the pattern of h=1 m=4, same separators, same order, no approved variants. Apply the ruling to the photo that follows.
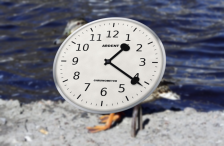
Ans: h=1 m=21
